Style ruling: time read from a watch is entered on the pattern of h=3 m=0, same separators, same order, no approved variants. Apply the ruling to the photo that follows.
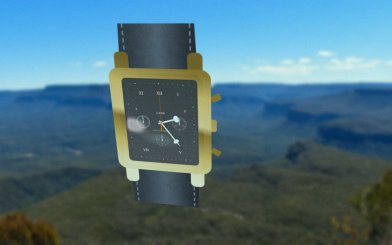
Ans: h=2 m=24
